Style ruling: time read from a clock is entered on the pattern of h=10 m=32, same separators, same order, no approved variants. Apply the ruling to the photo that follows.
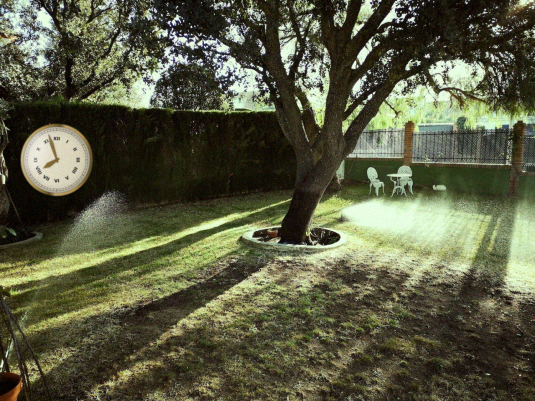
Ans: h=7 m=57
